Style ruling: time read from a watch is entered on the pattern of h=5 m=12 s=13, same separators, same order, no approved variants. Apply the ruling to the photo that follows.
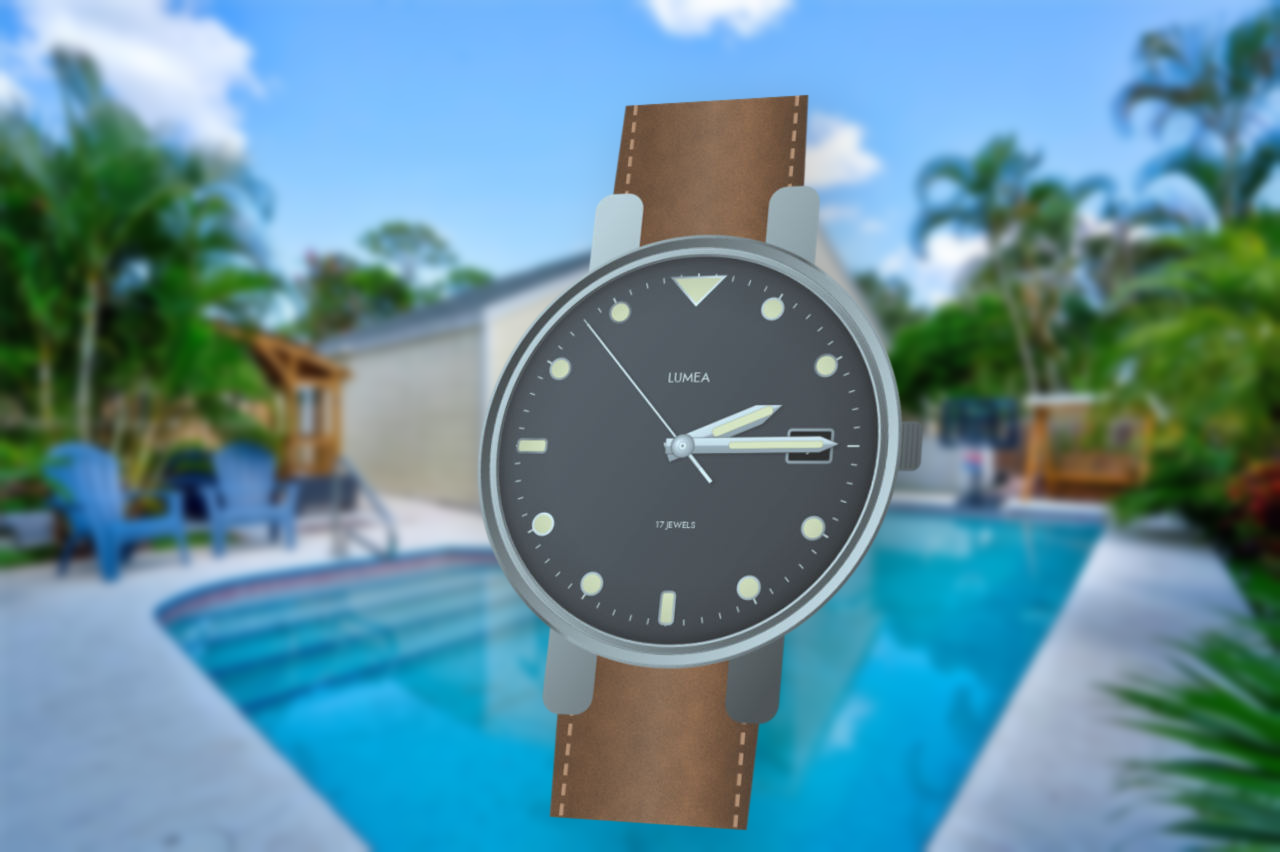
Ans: h=2 m=14 s=53
